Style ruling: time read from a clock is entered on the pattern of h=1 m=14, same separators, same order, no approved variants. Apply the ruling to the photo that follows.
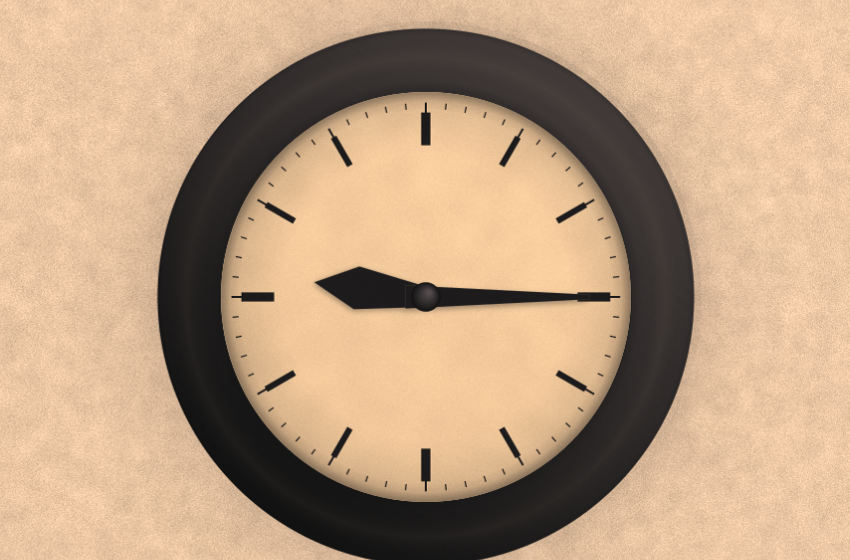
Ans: h=9 m=15
